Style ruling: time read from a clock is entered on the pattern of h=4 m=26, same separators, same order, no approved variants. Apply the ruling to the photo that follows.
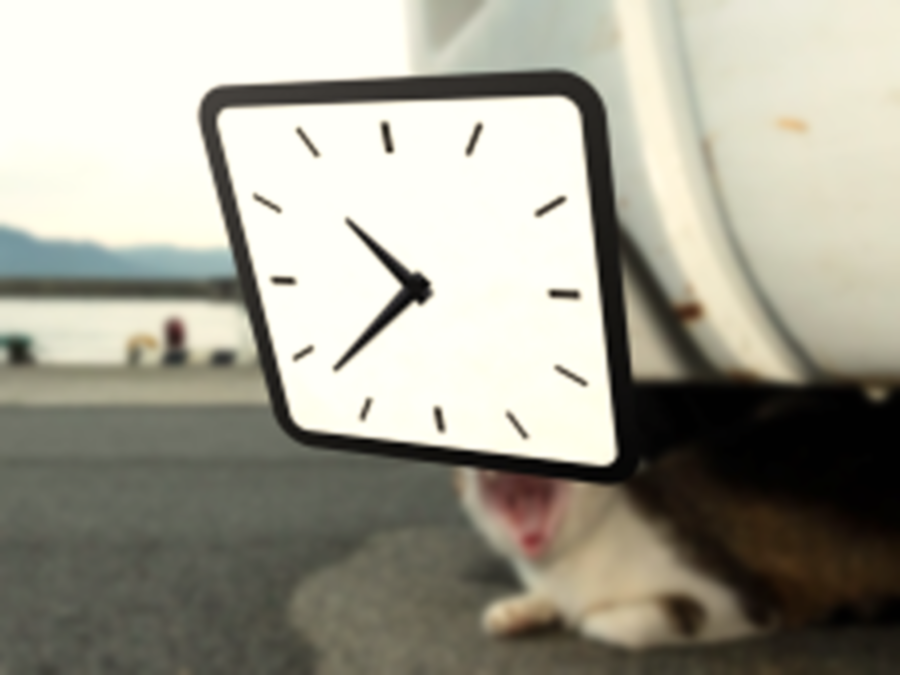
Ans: h=10 m=38
